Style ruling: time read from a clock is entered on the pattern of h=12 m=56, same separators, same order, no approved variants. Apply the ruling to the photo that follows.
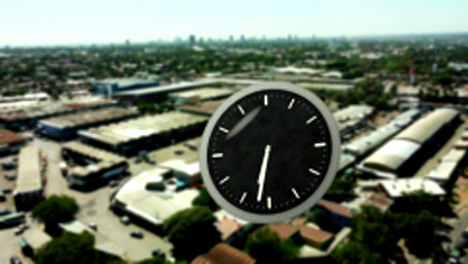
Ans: h=6 m=32
